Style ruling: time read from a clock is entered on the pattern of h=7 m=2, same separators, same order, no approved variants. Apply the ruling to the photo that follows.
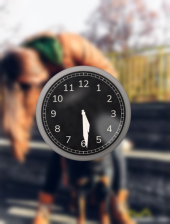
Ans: h=5 m=29
